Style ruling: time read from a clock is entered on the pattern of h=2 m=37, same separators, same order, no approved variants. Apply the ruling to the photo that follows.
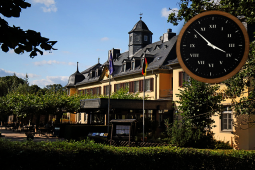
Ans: h=3 m=52
